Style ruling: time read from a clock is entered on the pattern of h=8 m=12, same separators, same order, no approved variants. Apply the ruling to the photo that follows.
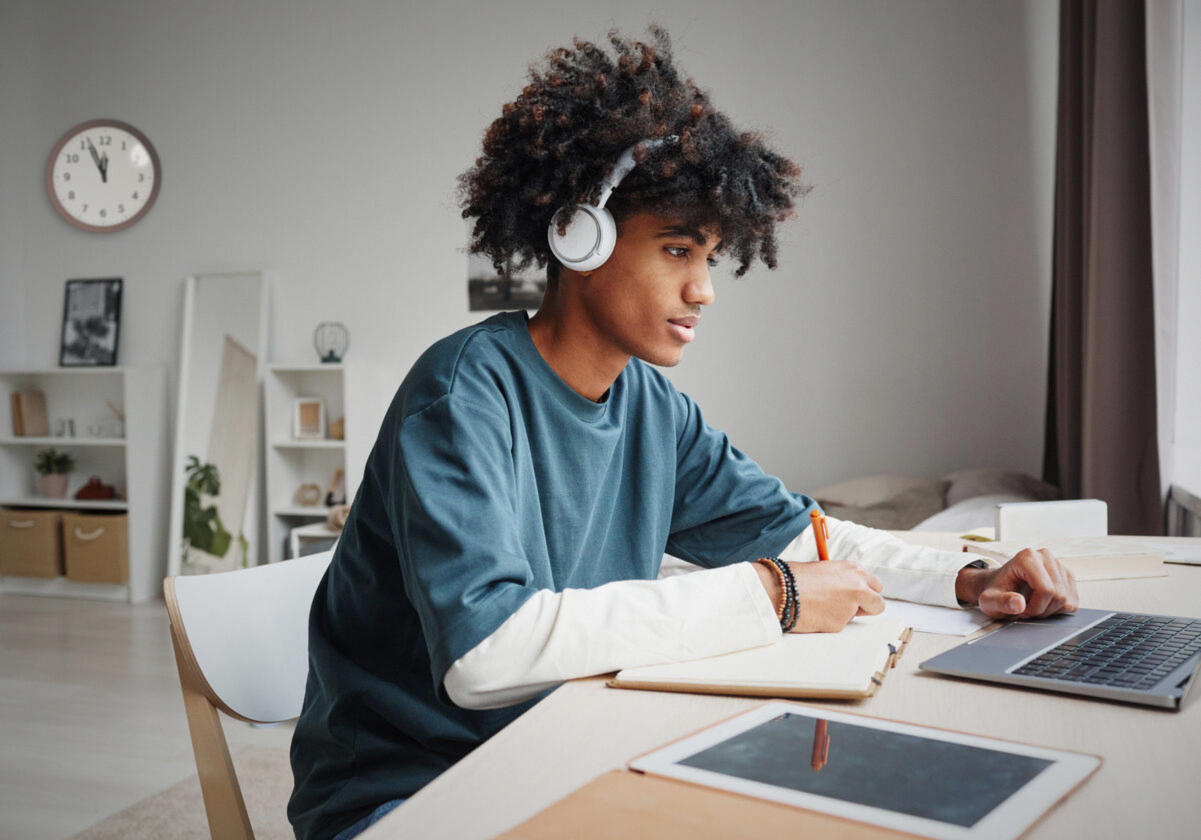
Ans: h=11 m=56
